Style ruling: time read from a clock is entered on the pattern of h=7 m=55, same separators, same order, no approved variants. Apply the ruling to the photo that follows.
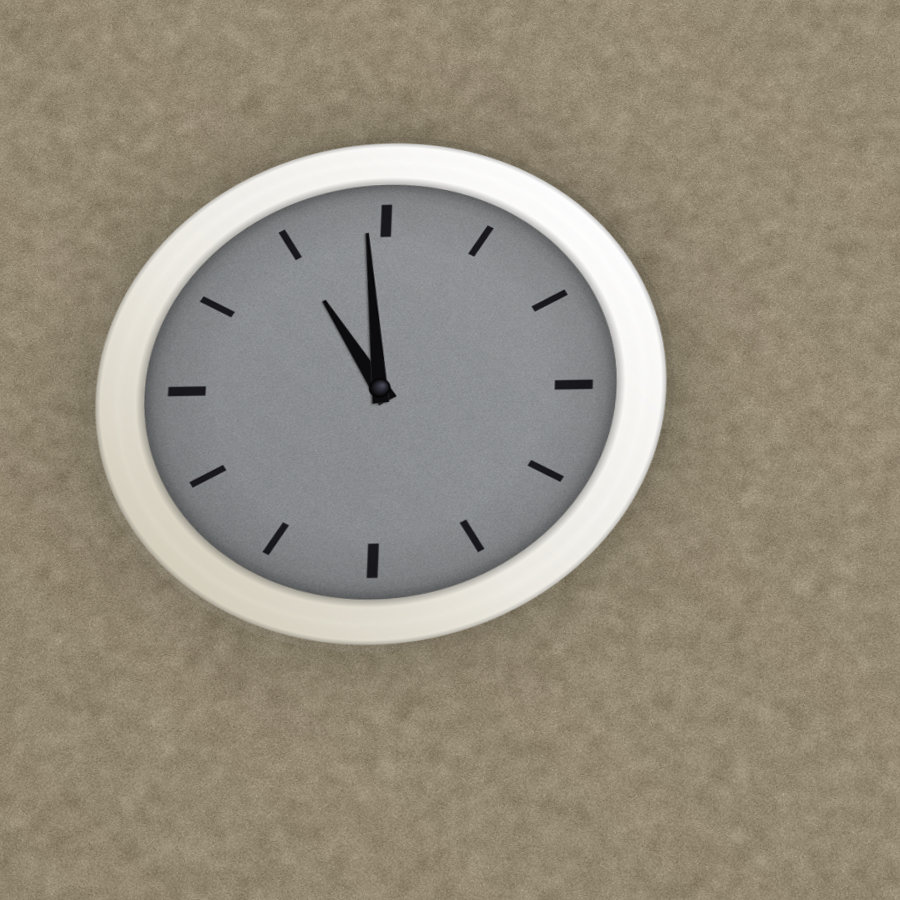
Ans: h=10 m=59
